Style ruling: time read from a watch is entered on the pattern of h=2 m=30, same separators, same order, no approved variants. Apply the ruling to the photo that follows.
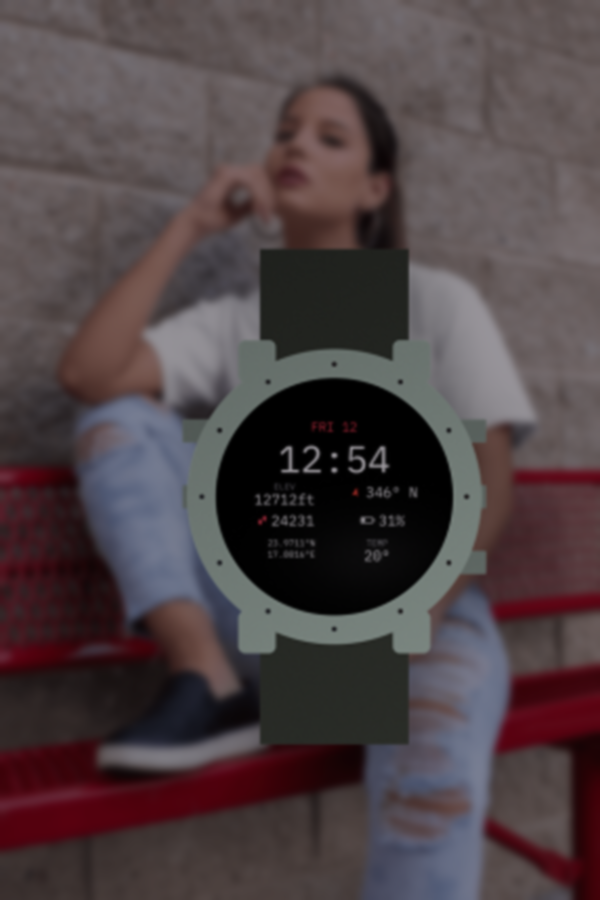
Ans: h=12 m=54
